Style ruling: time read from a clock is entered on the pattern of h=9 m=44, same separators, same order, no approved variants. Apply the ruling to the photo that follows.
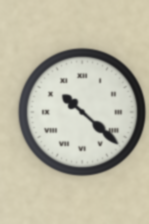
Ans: h=10 m=22
